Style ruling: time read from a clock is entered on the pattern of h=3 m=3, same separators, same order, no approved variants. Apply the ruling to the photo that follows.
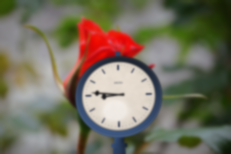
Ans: h=8 m=46
